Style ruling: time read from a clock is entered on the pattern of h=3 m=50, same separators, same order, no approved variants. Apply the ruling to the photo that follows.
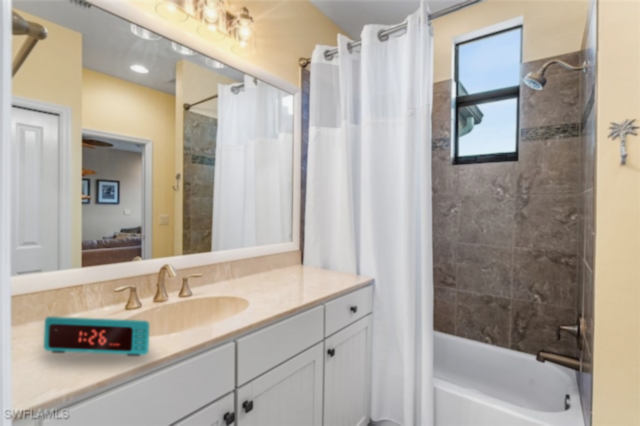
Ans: h=1 m=26
